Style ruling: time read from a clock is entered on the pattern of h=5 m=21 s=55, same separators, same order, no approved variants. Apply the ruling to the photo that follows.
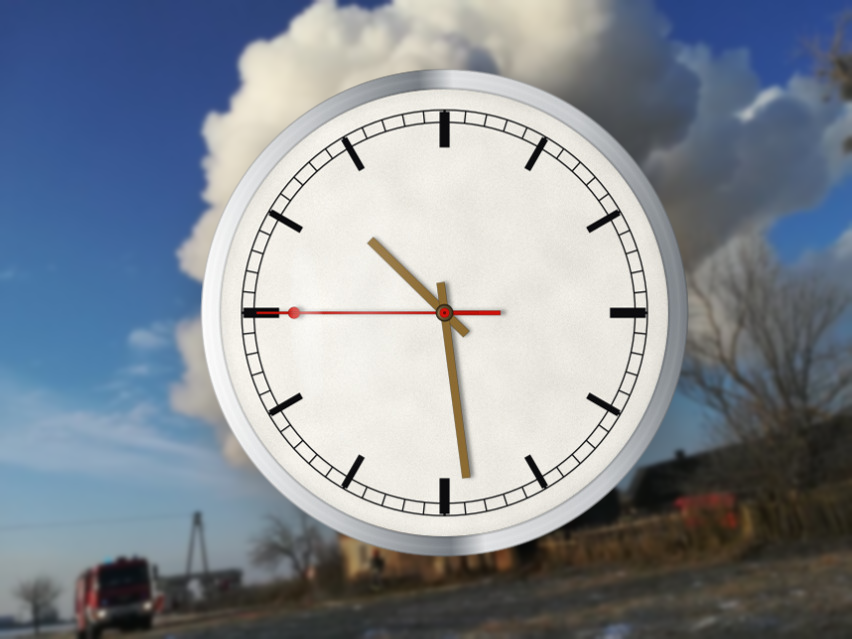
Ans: h=10 m=28 s=45
